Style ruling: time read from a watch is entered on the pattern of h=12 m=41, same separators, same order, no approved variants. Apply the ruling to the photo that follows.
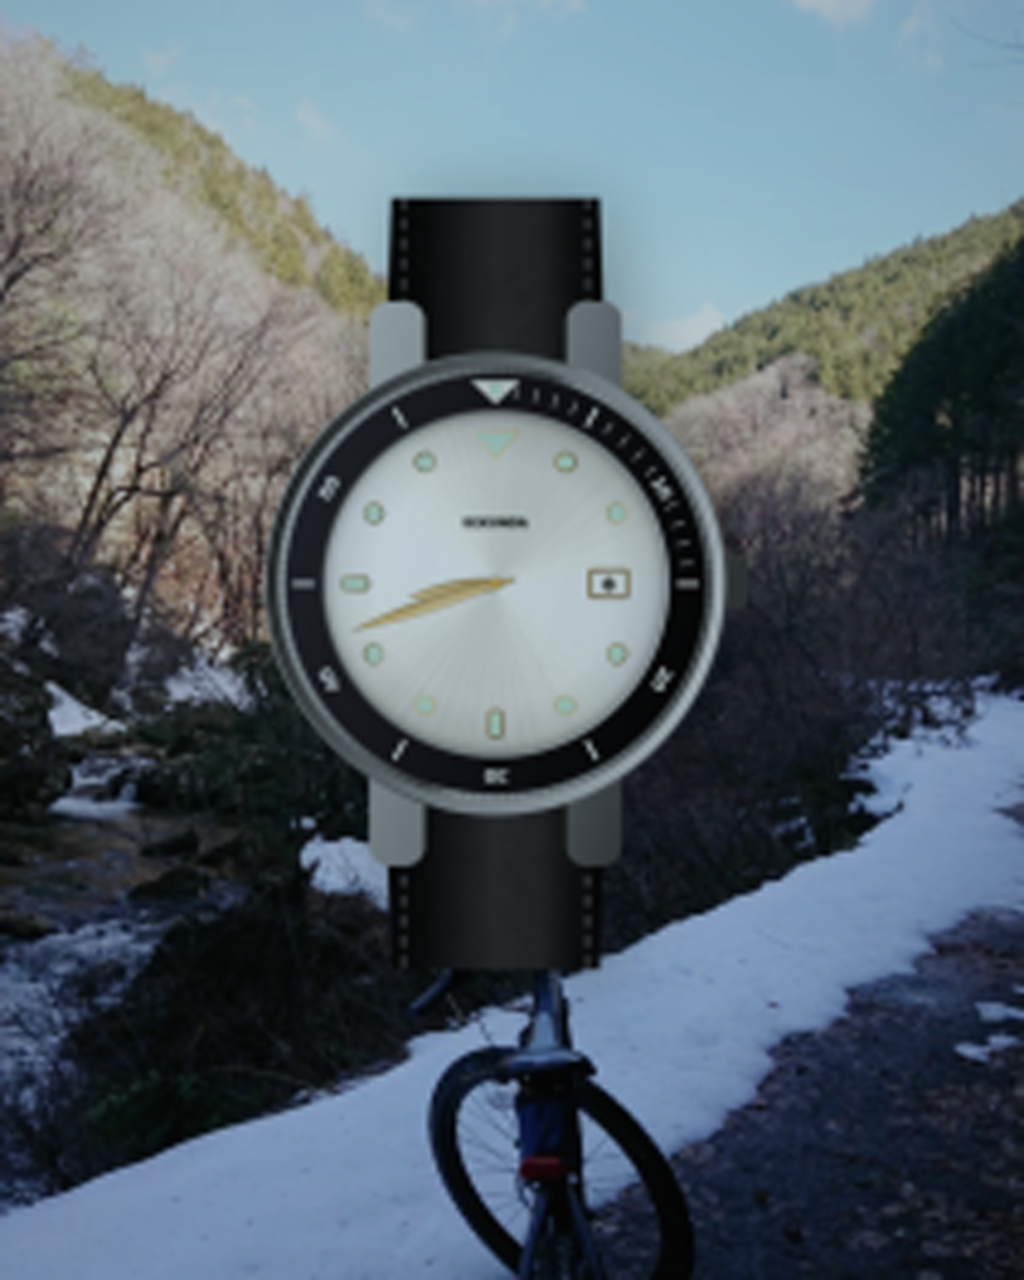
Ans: h=8 m=42
